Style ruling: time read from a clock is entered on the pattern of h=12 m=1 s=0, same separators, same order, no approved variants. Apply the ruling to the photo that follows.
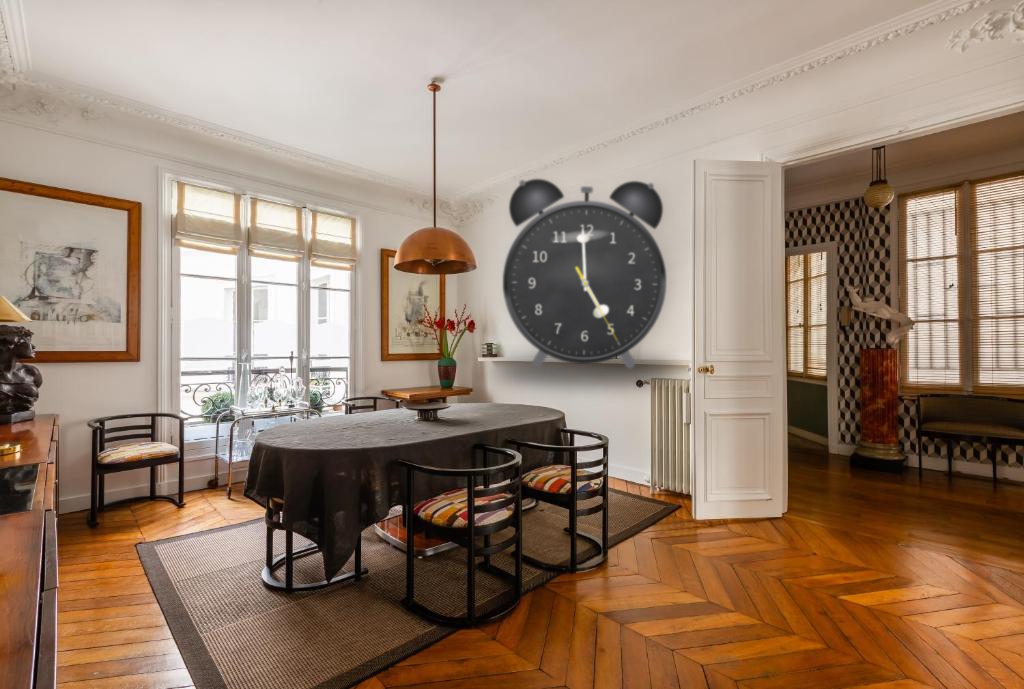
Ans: h=4 m=59 s=25
